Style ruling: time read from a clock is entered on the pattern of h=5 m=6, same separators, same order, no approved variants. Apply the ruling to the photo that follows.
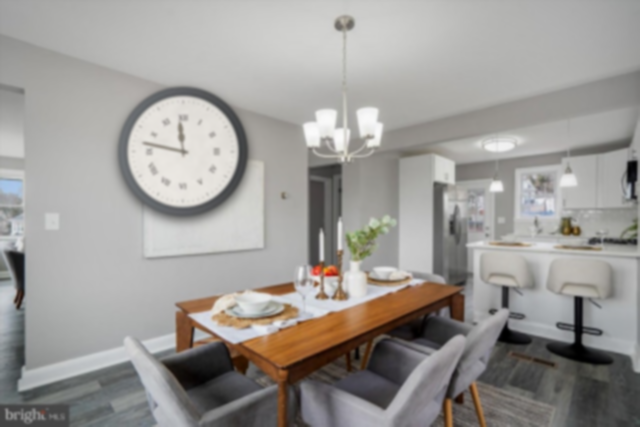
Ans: h=11 m=47
